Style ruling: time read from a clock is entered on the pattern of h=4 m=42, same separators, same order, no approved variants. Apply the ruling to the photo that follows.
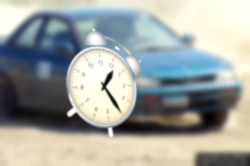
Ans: h=12 m=20
